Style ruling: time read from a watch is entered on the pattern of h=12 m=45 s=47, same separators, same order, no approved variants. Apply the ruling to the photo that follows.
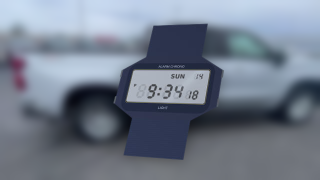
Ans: h=9 m=34 s=18
